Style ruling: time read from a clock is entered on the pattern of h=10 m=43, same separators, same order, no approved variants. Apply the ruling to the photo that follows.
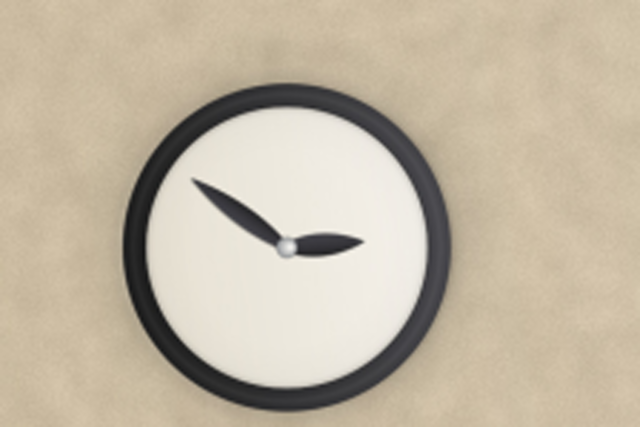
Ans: h=2 m=51
